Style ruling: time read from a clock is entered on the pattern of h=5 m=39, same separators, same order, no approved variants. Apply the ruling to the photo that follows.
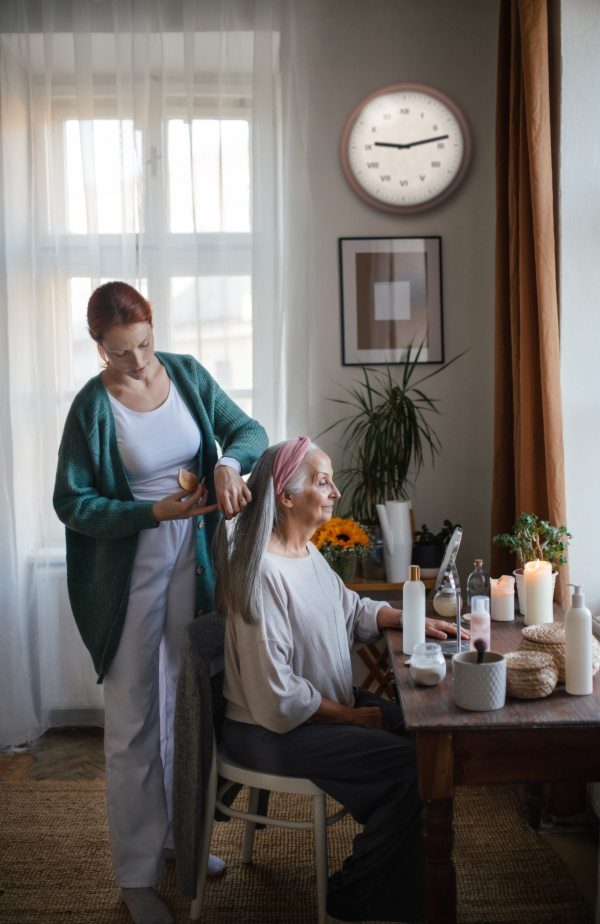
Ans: h=9 m=13
